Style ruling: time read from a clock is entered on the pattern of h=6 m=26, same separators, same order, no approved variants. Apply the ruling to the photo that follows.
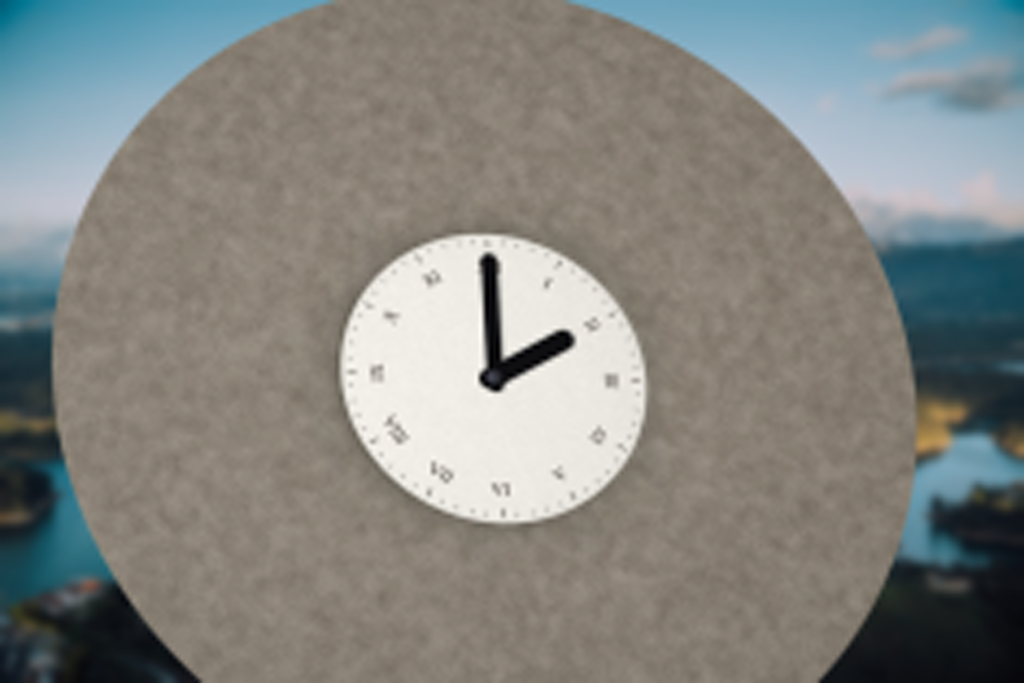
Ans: h=2 m=0
